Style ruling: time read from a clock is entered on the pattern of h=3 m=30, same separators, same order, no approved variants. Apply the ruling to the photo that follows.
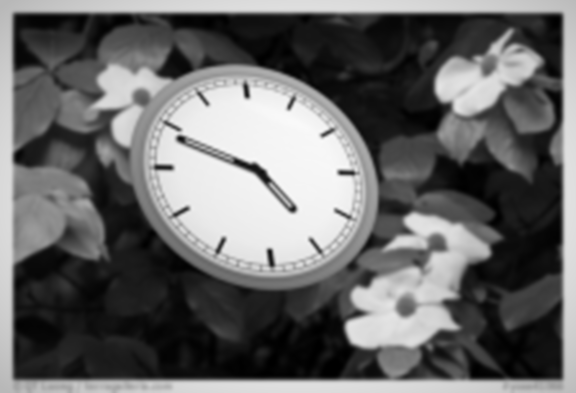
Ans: h=4 m=49
